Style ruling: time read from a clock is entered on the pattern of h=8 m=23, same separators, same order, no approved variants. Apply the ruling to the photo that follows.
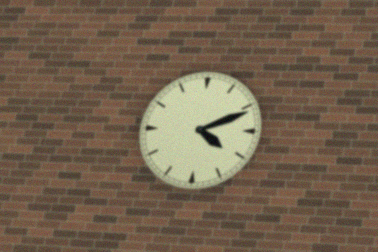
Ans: h=4 m=11
